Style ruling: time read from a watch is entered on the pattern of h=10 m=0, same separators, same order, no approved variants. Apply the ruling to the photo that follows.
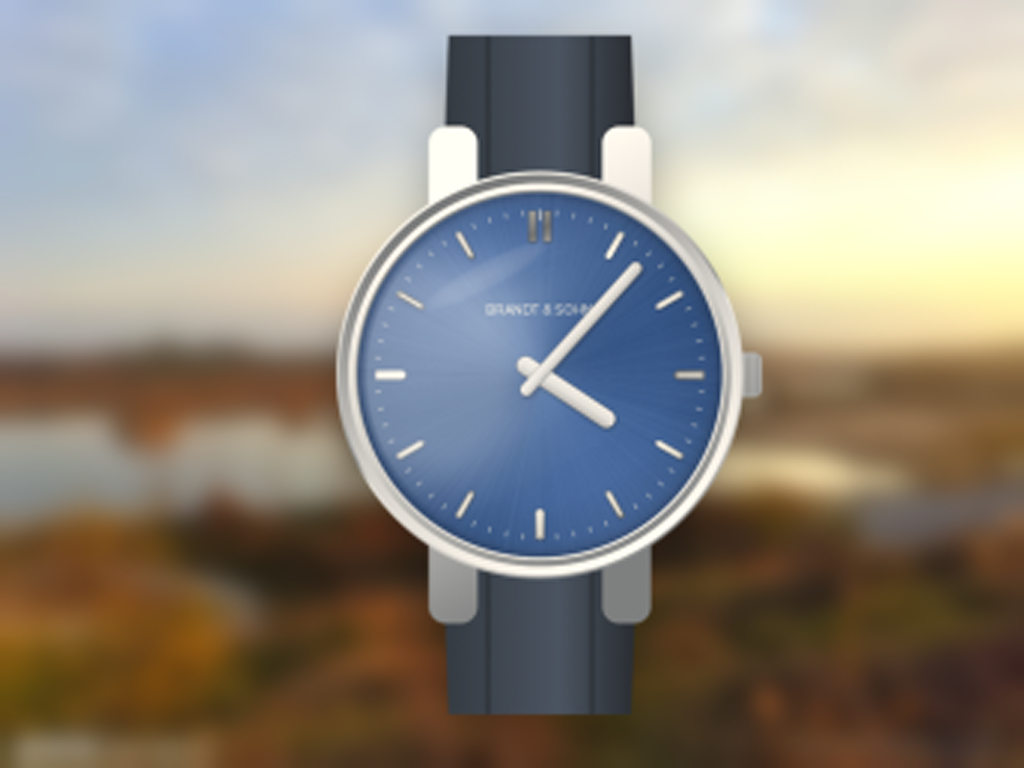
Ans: h=4 m=7
